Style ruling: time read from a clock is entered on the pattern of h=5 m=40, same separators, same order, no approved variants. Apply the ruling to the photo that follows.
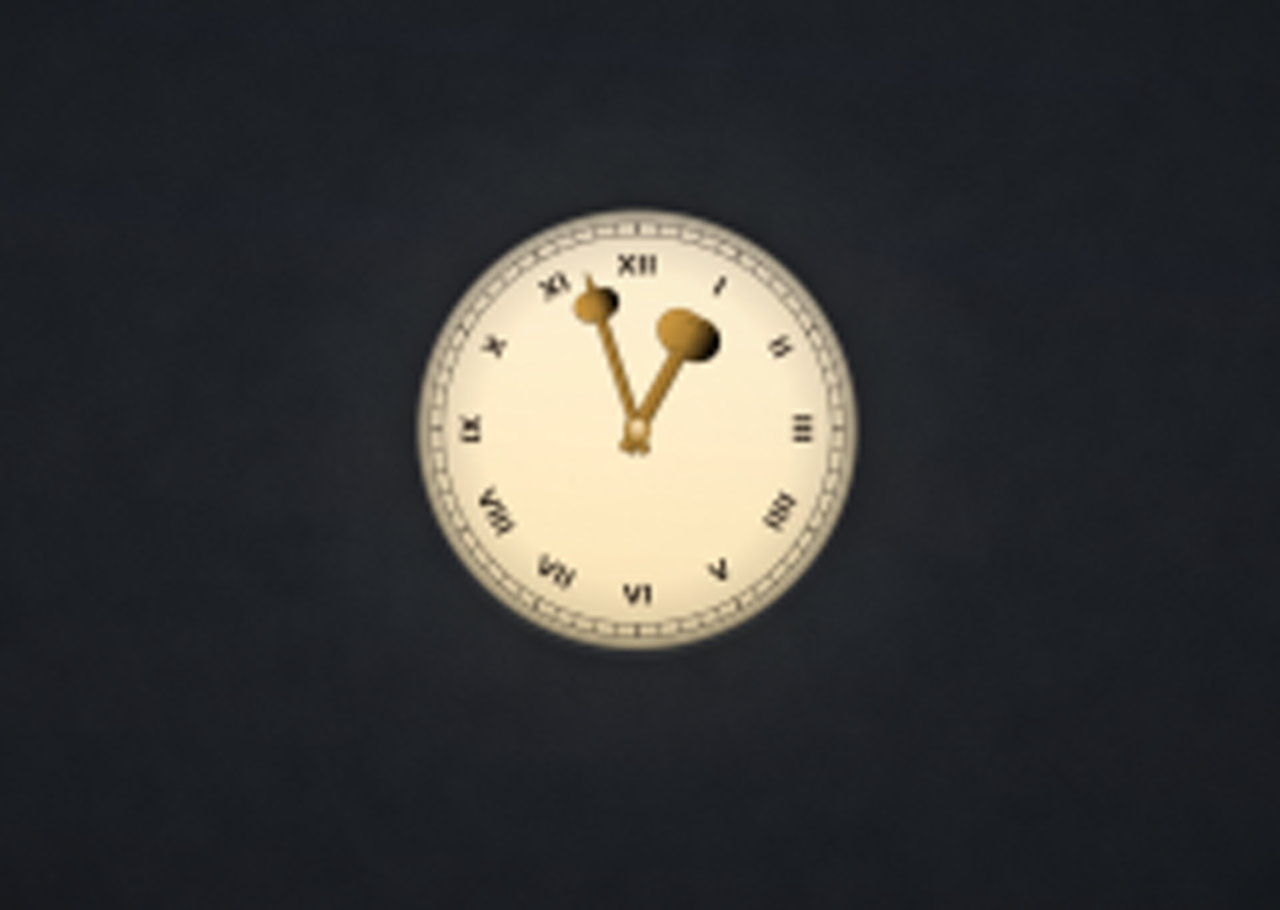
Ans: h=12 m=57
